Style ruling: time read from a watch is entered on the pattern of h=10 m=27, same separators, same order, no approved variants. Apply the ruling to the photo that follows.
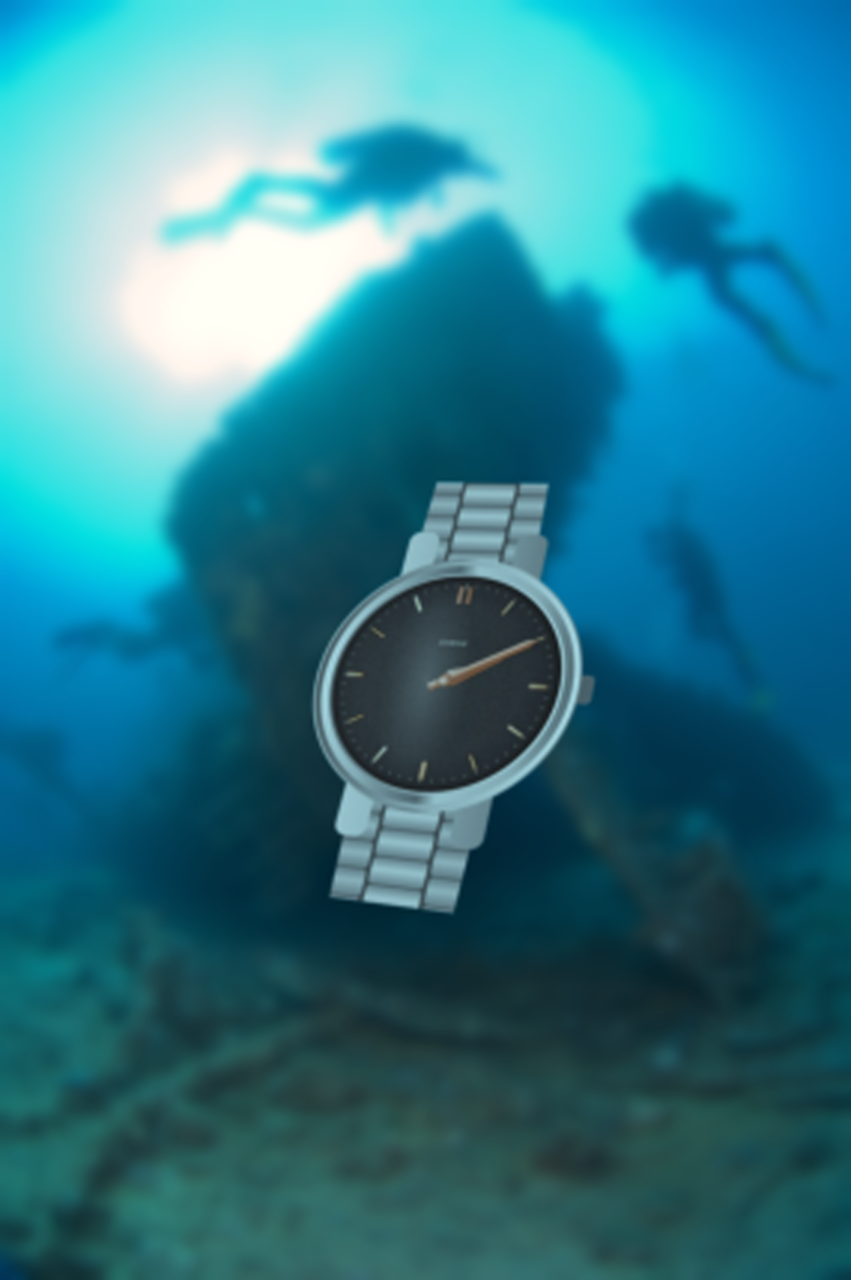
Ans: h=2 m=10
